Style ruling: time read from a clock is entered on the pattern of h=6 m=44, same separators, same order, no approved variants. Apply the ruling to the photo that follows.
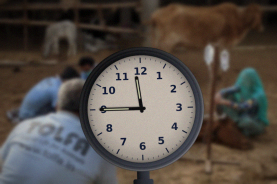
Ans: h=11 m=45
